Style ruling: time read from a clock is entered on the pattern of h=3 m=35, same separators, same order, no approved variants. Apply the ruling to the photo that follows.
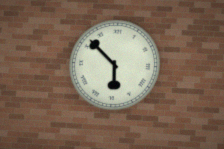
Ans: h=5 m=52
